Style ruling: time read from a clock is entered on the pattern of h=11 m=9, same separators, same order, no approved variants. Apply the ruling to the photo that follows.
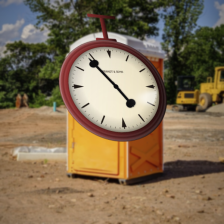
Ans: h=4 m=54
